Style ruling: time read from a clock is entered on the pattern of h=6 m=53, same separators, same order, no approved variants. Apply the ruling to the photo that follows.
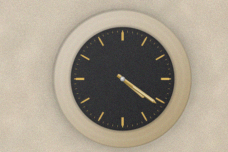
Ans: h=4 m=21
